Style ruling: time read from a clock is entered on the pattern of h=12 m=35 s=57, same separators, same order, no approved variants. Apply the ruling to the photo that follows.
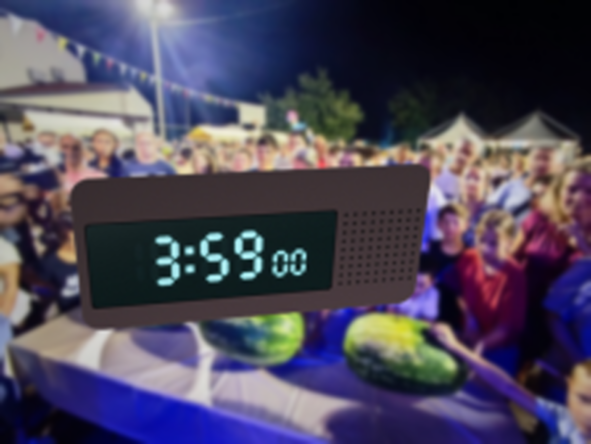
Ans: h=3 m=59 s=0
